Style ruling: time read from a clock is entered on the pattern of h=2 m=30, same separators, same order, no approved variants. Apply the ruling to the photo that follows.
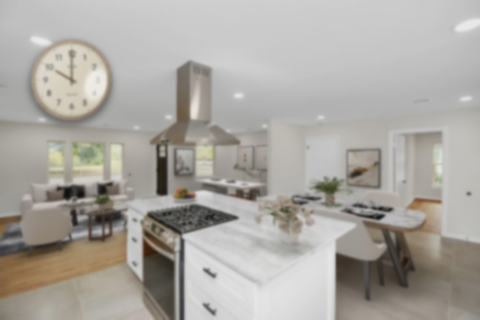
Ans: h=10 m=0
